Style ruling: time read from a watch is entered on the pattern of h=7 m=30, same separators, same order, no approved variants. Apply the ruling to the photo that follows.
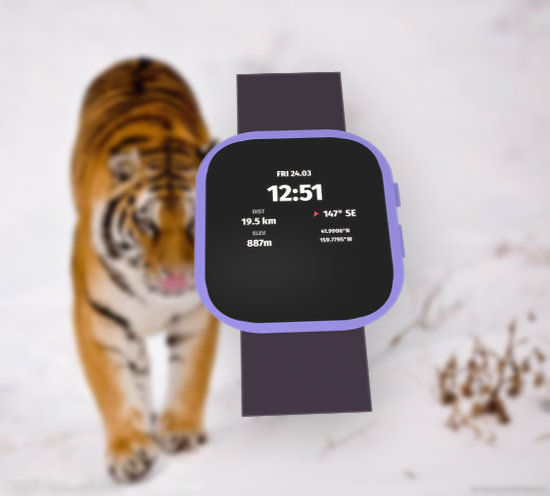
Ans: h=12 m=51
